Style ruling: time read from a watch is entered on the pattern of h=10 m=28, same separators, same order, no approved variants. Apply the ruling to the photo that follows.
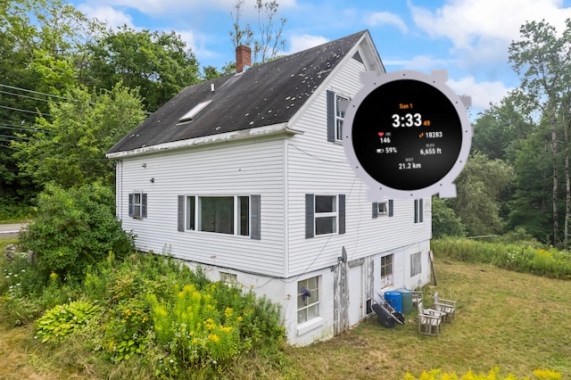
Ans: h=3 m=33
